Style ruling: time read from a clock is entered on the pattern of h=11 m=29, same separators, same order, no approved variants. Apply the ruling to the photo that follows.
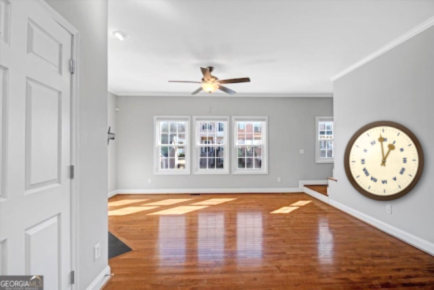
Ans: h=12 m=59
